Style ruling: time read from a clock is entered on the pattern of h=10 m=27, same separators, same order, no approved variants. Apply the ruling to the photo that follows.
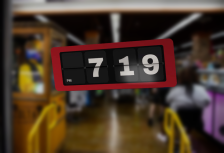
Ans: h=7 m=19
